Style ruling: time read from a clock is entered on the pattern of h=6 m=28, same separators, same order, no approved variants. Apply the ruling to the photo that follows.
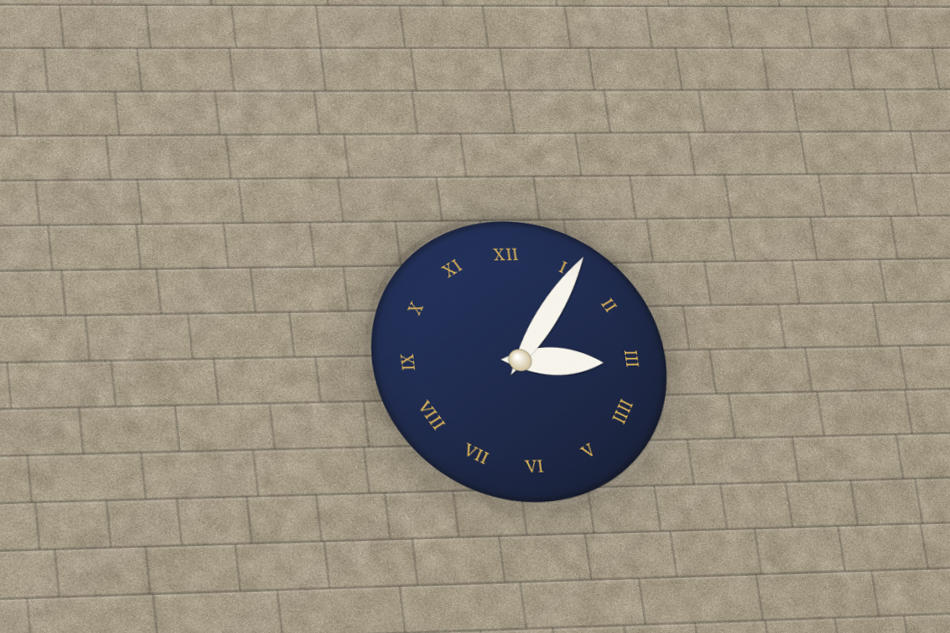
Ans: h=3 m=6
